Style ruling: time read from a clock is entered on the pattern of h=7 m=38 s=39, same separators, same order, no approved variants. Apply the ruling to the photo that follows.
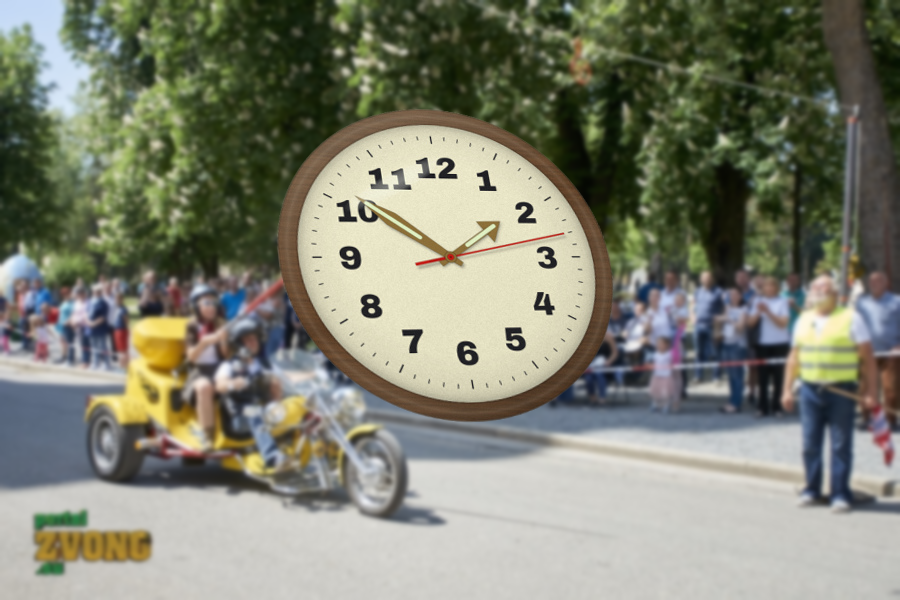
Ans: h=1 m=51 s=13
